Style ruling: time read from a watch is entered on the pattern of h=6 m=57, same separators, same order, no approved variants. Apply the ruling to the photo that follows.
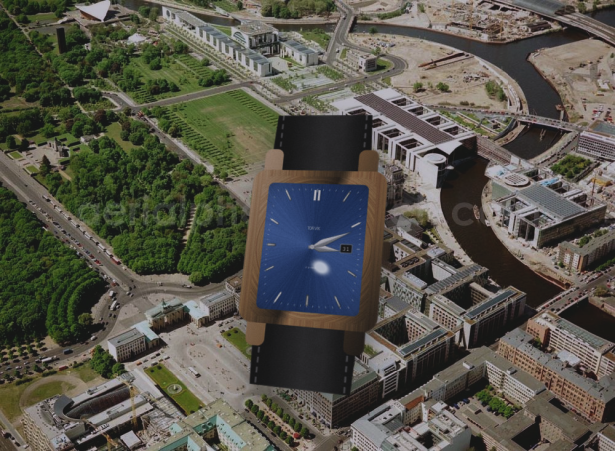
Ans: h=3 m=11
